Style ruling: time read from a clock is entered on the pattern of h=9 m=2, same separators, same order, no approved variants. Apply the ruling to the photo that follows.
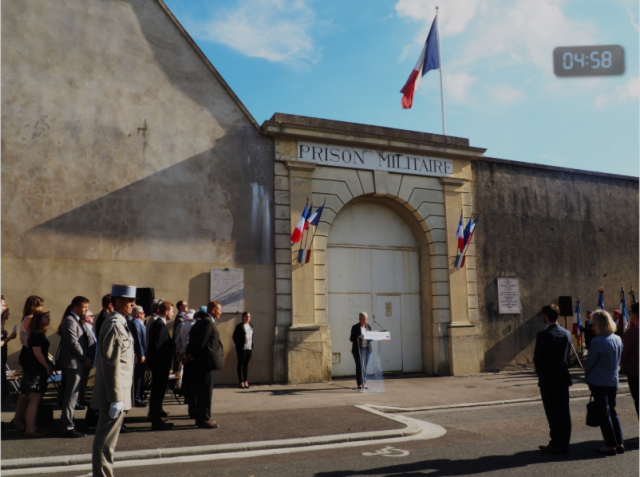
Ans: h=4 m=58
